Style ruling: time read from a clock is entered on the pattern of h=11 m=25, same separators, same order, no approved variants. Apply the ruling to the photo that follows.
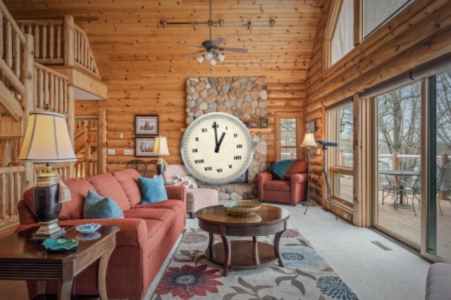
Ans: h=1 m=0
